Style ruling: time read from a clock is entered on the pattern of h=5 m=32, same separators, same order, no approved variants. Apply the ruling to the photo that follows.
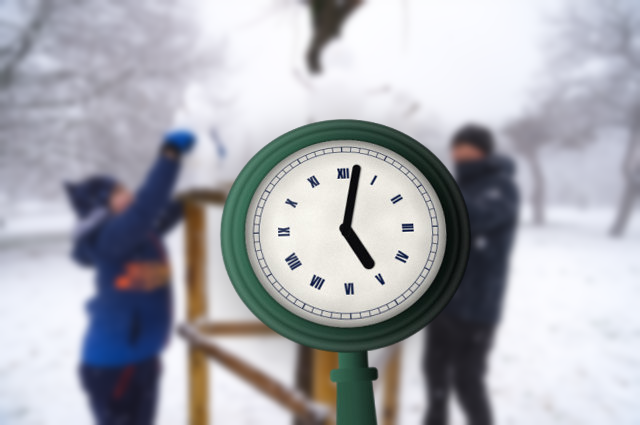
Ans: h=5 m=2
